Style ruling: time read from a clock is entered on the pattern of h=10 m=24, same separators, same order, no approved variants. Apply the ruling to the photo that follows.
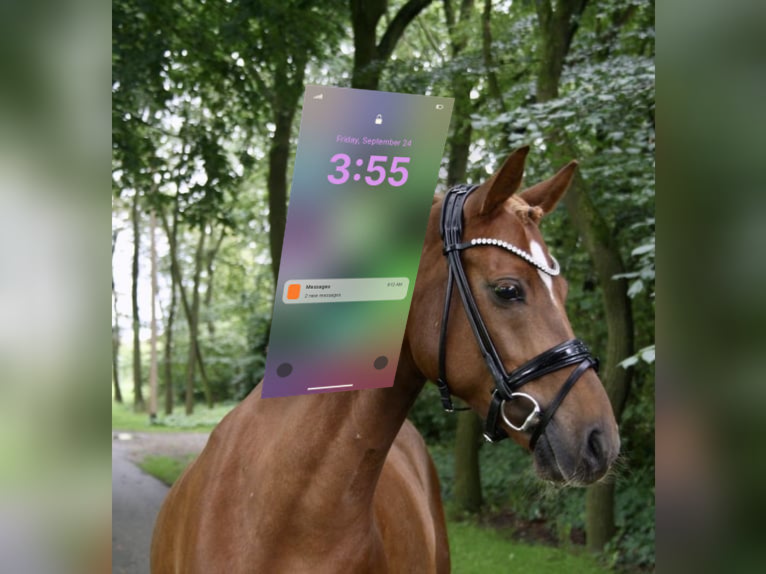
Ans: h=3 m=55
